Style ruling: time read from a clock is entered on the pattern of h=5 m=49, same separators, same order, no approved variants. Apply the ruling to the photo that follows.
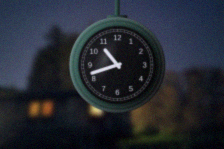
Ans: h=10 m=42
